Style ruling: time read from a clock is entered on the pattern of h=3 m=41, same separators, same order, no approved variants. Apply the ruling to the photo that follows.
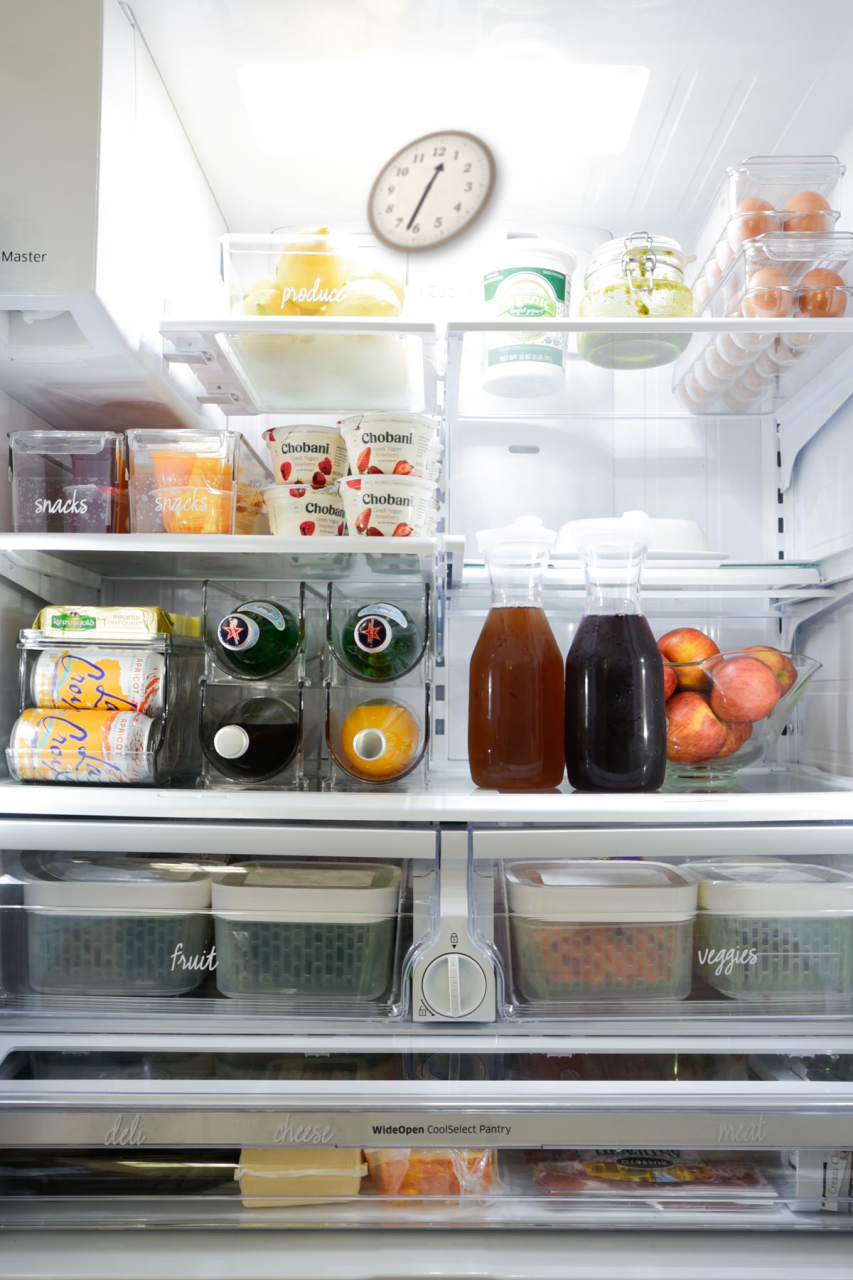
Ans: h=12 m=32
